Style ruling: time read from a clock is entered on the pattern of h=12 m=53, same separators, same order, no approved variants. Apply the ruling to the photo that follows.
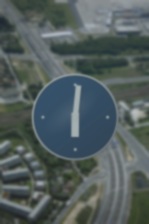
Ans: h=6 m=1
